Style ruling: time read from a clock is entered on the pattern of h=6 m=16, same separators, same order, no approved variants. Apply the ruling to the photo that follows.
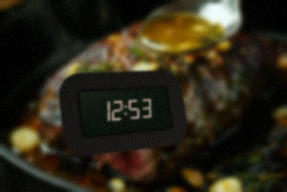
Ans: h=12 m=53
